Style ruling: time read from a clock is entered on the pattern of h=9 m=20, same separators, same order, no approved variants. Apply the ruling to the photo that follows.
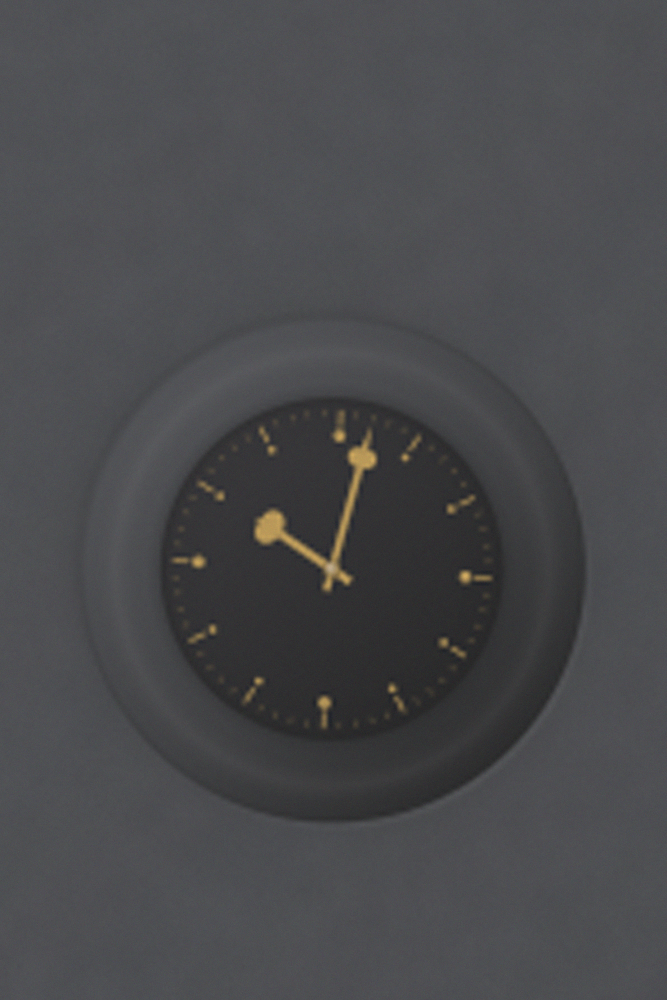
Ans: h=10 m=2
